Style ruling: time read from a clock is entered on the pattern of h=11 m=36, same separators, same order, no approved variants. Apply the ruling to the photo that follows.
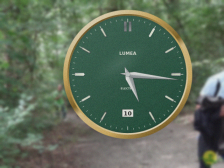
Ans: h=5 m=16
